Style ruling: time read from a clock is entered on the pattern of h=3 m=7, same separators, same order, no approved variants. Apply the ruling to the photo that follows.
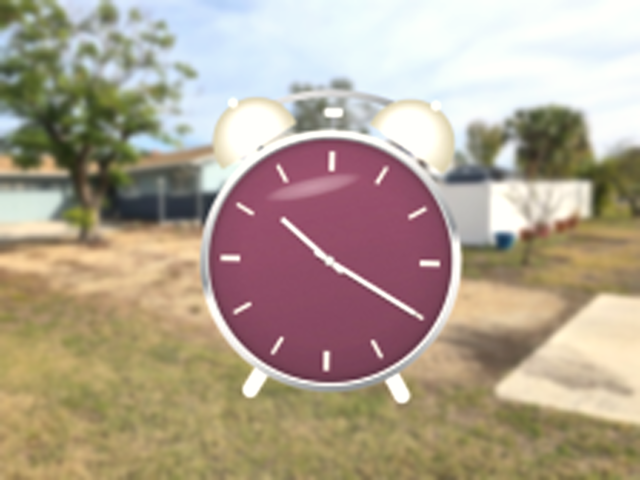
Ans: h=10 m=20
